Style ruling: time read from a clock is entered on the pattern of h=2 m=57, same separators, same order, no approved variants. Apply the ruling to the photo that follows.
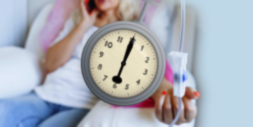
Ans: h=6 m=0
